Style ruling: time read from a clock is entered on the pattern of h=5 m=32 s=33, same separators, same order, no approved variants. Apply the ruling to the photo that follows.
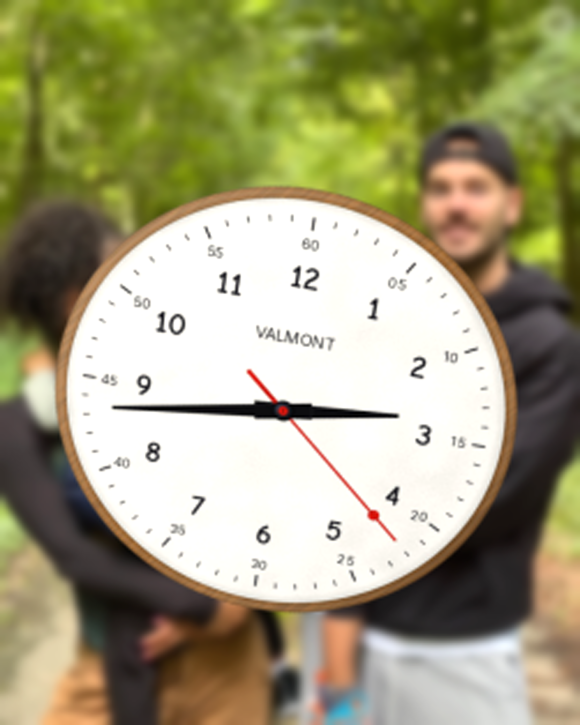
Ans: h=2 m=43 s=22
